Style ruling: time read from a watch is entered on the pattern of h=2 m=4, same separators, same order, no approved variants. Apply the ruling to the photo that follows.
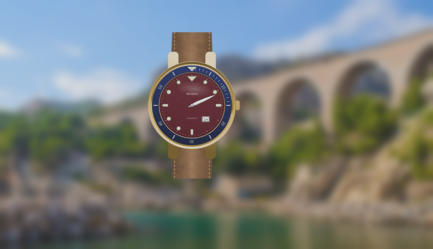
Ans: h=2 m=11
